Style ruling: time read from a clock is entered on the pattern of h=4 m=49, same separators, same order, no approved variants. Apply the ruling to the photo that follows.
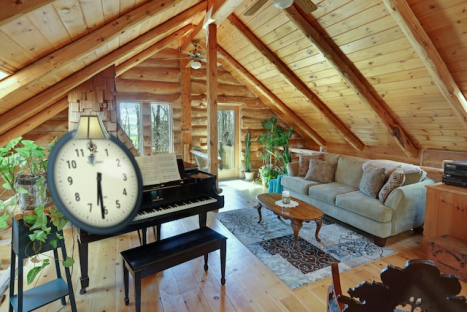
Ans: h=6 m=31
